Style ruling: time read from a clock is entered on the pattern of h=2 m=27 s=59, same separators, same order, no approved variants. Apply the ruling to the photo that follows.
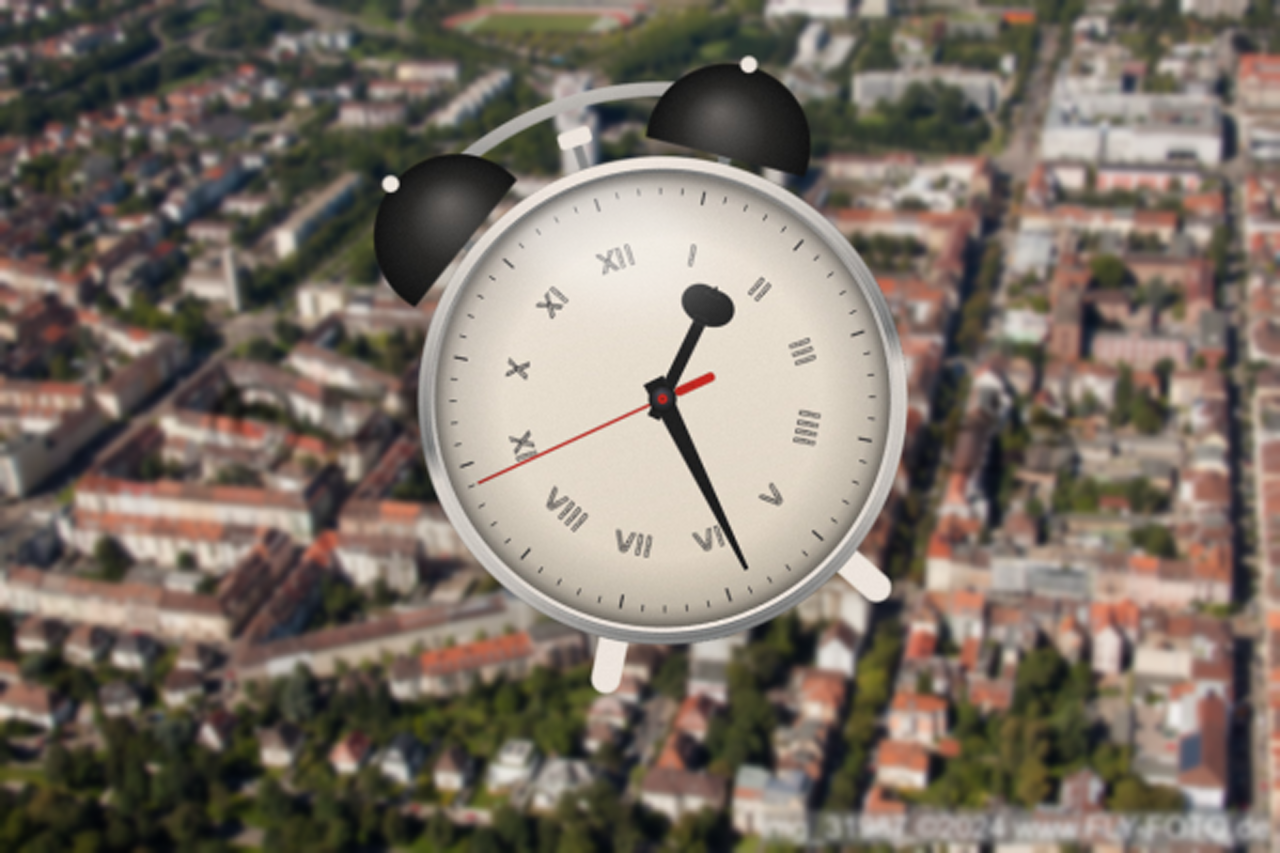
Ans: h=1 m=28 s=44
